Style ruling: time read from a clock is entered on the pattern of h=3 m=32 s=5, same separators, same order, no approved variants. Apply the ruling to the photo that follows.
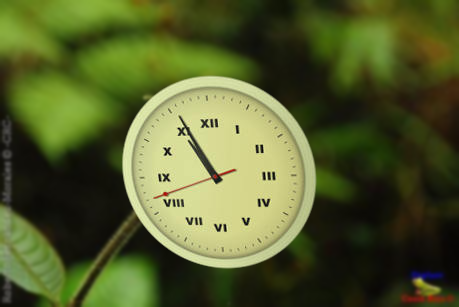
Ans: h=10 m=55 s=42
